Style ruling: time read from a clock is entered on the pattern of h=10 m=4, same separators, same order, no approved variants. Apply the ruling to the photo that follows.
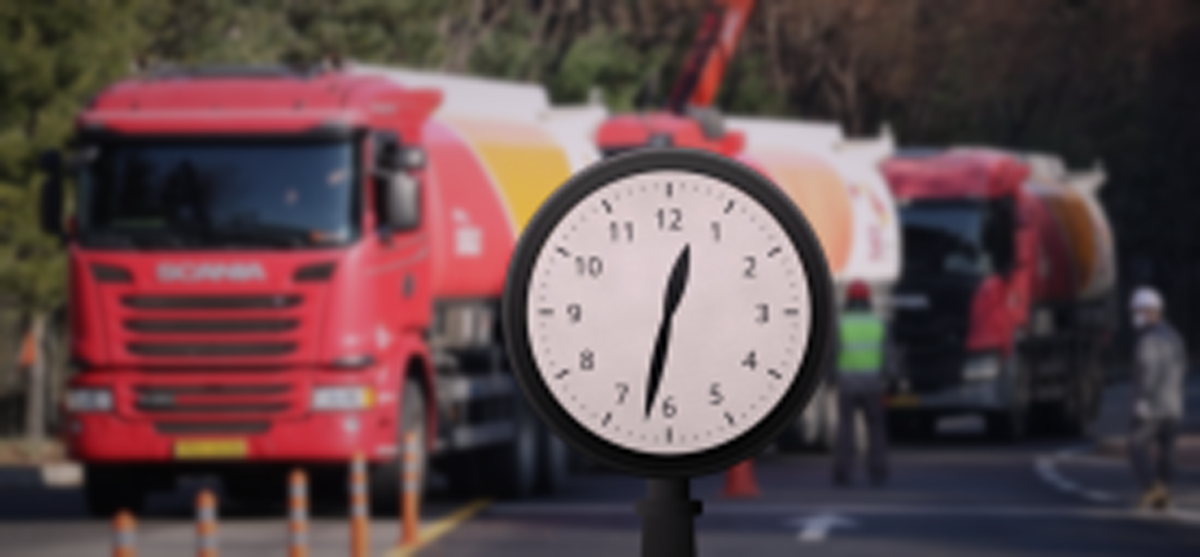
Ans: h=12 m=32
